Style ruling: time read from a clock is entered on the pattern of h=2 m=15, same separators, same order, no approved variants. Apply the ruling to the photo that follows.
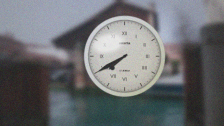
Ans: h=7 m=40
